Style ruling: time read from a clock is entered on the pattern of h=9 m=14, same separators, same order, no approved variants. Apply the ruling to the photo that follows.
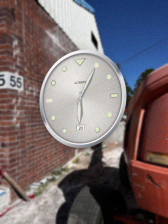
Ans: h=6 m=5
